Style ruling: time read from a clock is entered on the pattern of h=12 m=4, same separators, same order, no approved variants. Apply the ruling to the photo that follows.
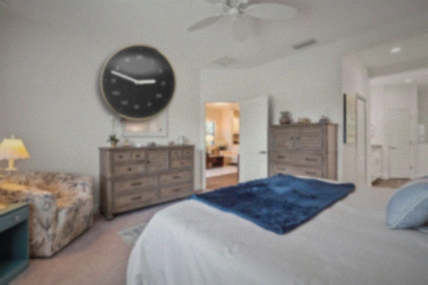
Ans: h=2 m=48
